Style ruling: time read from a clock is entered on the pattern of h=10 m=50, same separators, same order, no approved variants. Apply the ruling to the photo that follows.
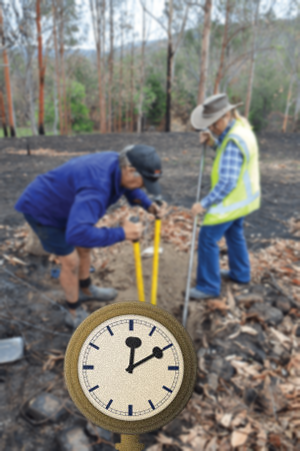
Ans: h=12 m=10
